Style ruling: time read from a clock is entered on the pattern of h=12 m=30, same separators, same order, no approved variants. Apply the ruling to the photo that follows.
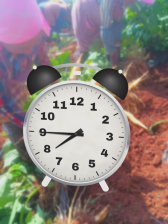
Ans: h=7 m=45
